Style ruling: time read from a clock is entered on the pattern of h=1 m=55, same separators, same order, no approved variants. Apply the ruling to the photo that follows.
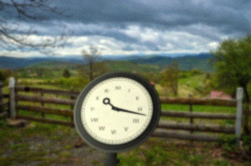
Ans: h=10 m=17
